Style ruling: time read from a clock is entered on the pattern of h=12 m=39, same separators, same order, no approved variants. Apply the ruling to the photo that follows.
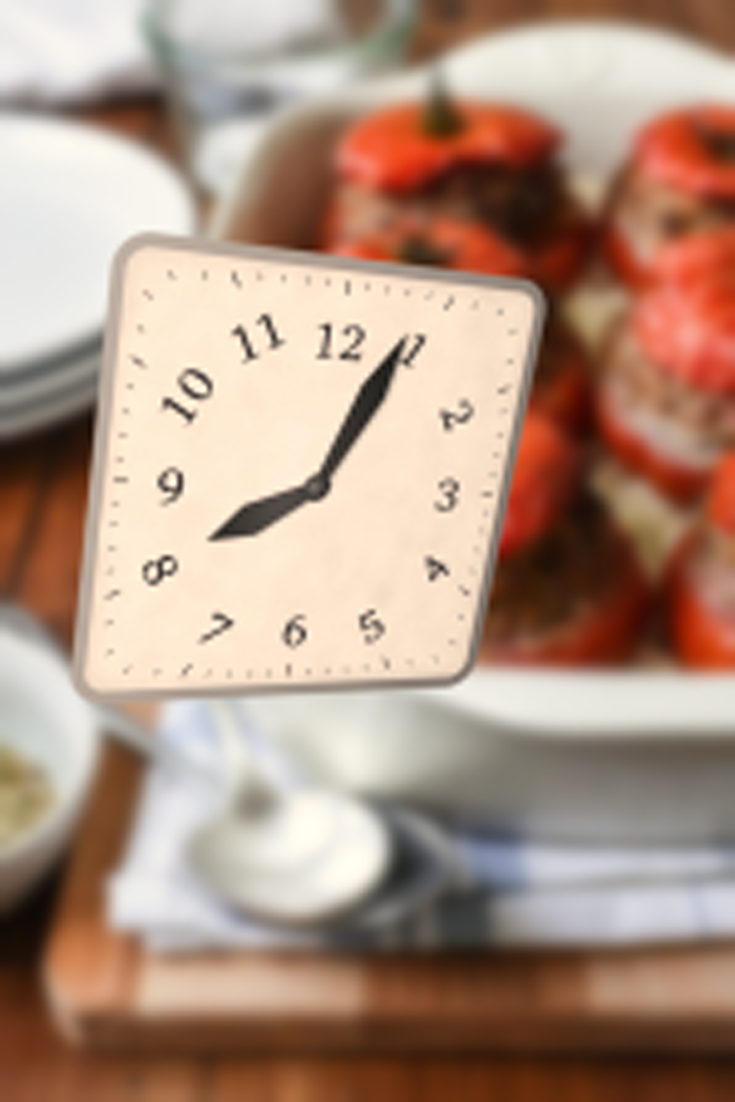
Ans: h=8 m=4
